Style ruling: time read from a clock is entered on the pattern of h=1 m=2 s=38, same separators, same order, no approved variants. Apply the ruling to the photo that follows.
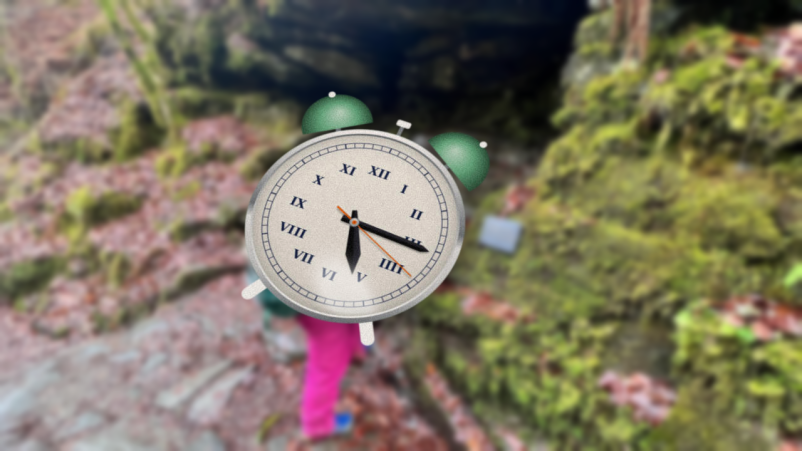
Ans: h=5 m=15 s=19
